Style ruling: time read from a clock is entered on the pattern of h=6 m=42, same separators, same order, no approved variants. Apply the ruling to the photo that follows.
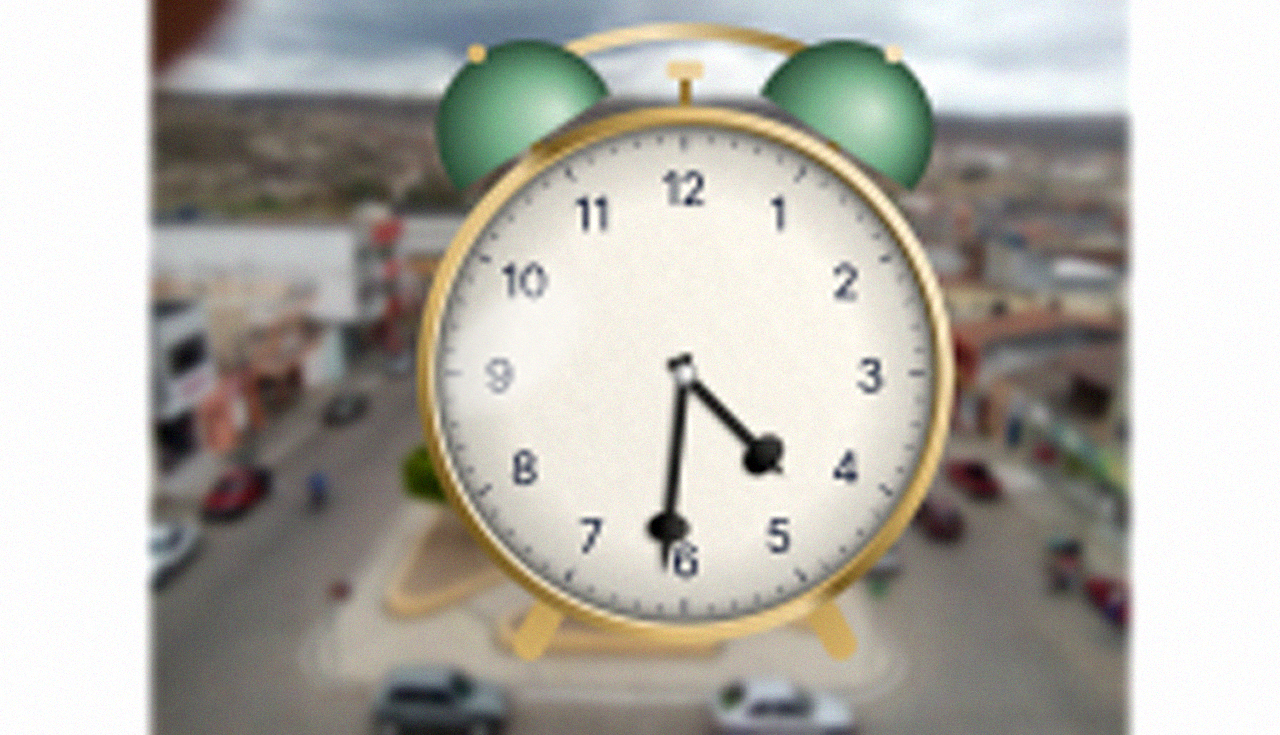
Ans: h=4 m=31
